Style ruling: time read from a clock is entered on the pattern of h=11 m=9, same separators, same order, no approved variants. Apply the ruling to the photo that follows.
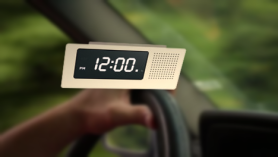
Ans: h=12 m=0
